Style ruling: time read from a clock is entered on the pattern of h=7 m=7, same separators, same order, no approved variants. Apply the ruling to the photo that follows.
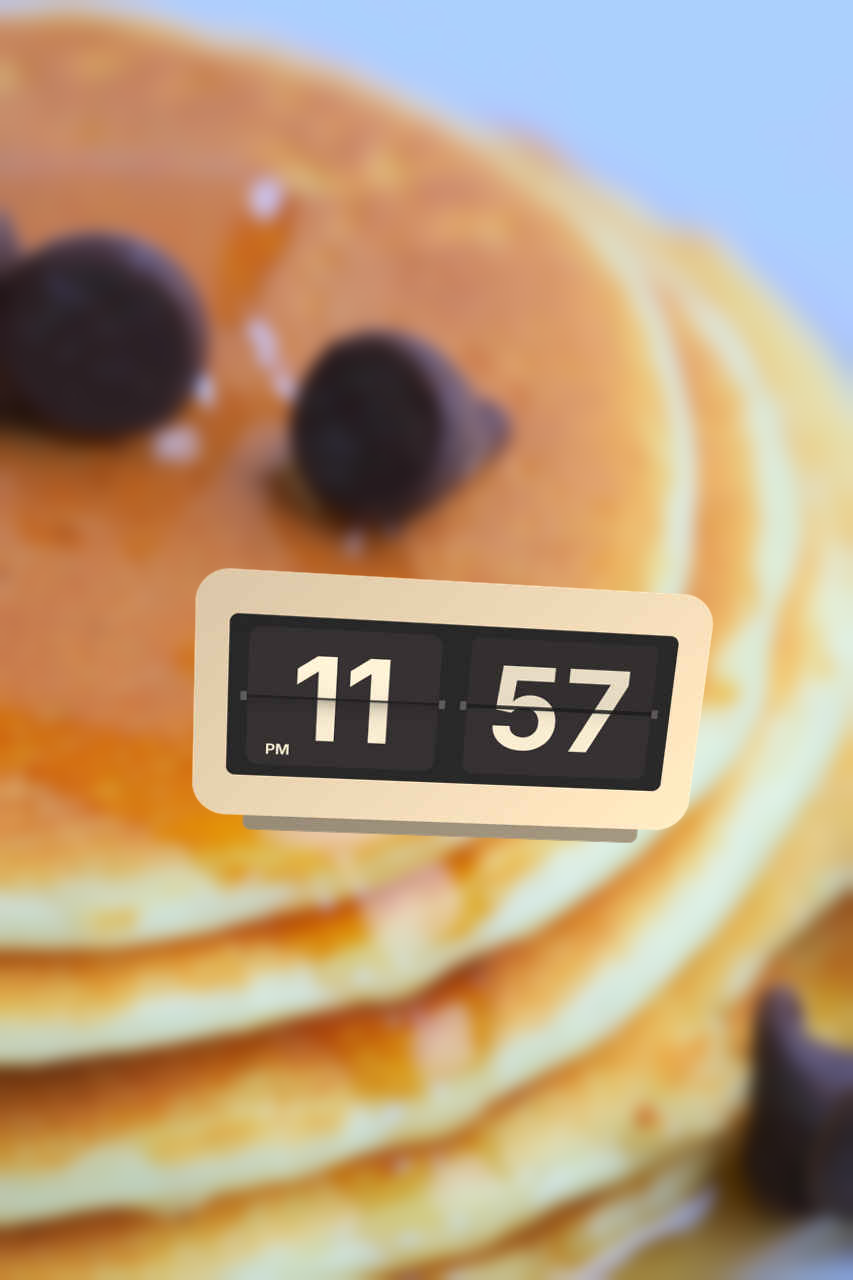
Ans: h=11 m=57
